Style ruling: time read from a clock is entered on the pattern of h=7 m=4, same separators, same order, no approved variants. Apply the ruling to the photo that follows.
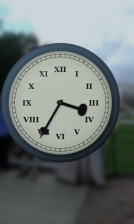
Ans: h=3 m=35
